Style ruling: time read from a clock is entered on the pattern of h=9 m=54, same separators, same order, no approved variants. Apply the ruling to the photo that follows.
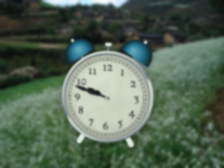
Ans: h=9 m=48
